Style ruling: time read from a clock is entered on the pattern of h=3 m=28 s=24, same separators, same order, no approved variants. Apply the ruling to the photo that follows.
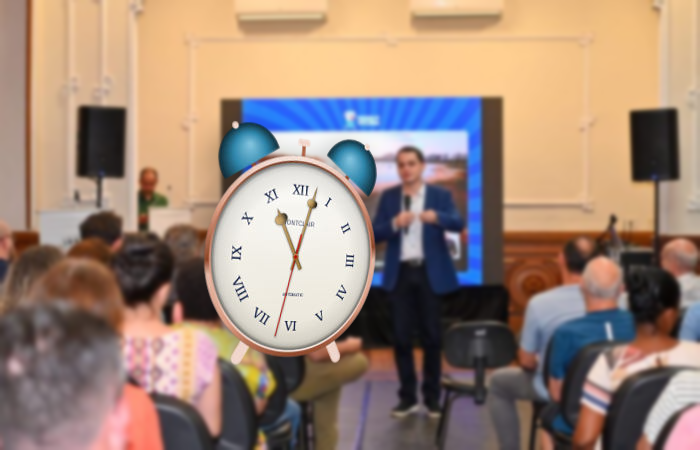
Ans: h=11 m=2 s=32
